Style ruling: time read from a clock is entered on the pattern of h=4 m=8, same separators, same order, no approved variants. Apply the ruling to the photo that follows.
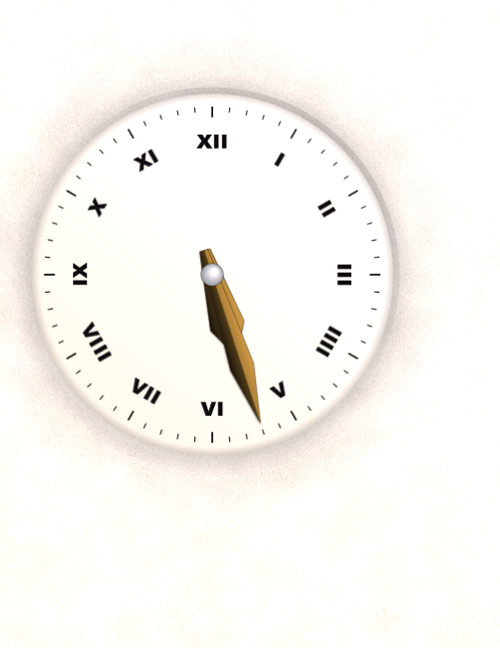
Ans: h=5 m=27
